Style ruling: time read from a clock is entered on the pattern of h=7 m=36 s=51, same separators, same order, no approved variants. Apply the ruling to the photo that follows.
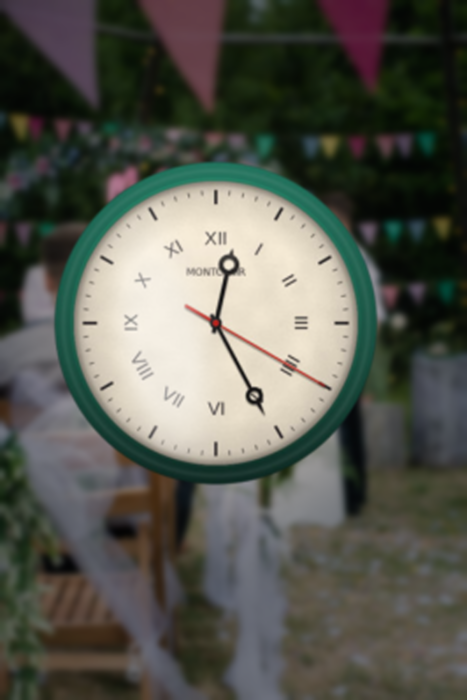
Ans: h=12 m=25 s=20
